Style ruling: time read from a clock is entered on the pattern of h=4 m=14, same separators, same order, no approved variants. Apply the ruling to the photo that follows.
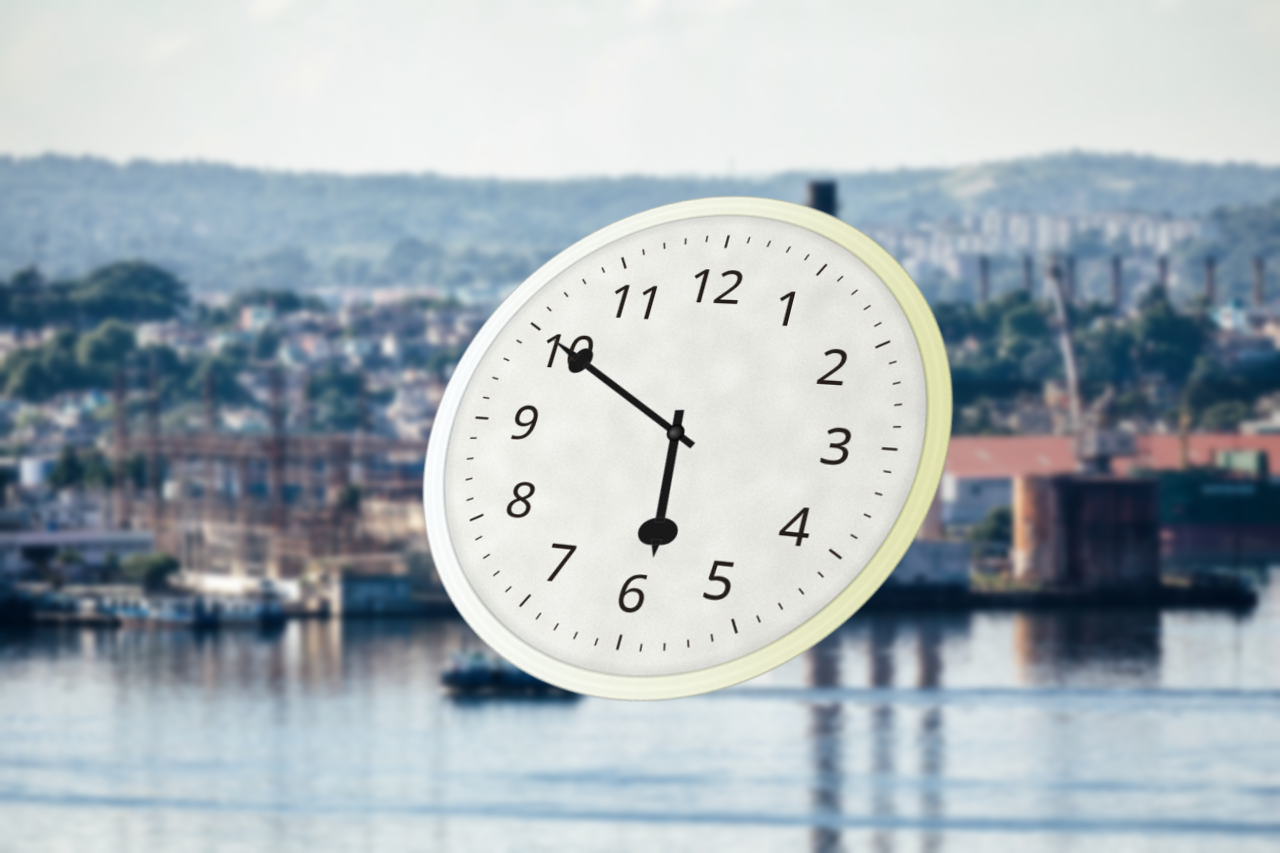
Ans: h=5 m=50
